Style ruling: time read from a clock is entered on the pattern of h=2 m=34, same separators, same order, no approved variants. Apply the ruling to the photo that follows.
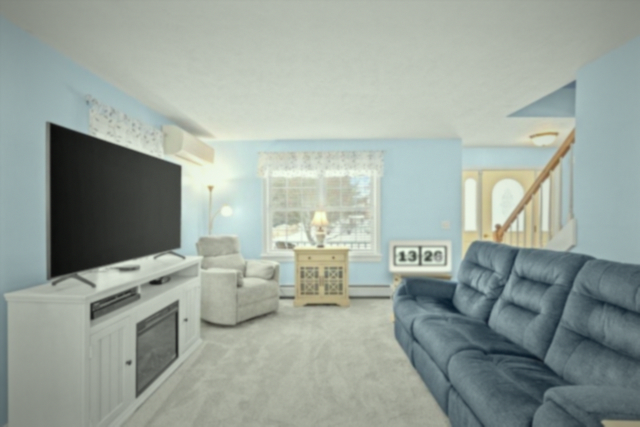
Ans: h=13 m=28
